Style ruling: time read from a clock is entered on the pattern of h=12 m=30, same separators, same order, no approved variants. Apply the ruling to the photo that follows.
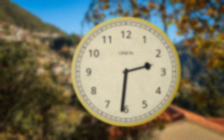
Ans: h=2 m=31
